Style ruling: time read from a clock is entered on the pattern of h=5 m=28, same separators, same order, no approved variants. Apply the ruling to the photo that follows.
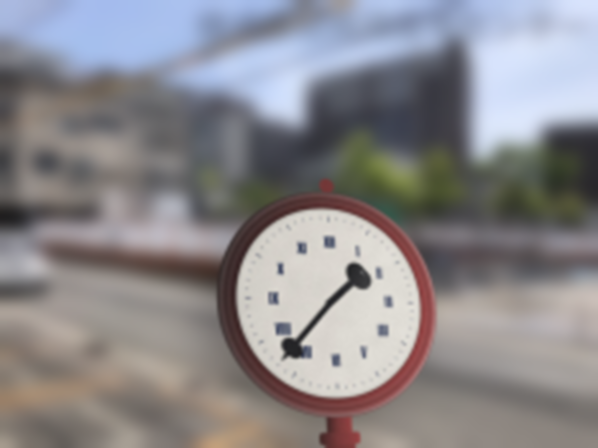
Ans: h=1 m=37
